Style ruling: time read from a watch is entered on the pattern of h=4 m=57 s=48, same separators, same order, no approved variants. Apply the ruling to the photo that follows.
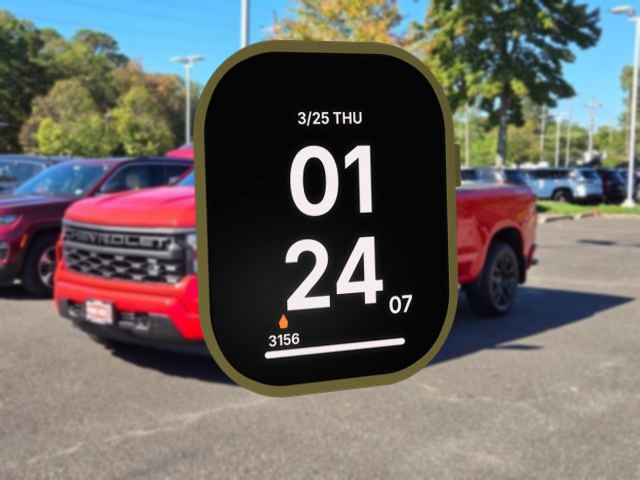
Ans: h=1 m=24 s=7
